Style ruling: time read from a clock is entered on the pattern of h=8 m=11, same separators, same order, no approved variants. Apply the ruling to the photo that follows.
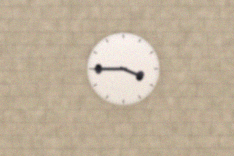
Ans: h=3 m=45
